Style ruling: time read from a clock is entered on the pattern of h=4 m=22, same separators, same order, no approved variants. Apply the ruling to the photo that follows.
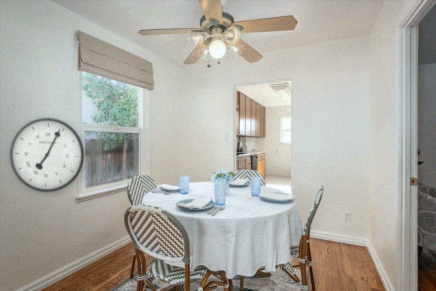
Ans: h=7 m=4
